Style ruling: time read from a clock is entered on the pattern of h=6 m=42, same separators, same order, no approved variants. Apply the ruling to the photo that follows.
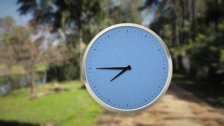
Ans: h=7 m=45
